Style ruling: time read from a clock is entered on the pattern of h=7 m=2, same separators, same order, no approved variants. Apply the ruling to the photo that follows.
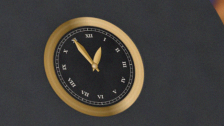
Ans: h=12 m=55
